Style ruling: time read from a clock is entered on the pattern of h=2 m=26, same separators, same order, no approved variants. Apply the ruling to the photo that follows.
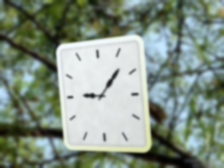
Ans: h=9 m=7
